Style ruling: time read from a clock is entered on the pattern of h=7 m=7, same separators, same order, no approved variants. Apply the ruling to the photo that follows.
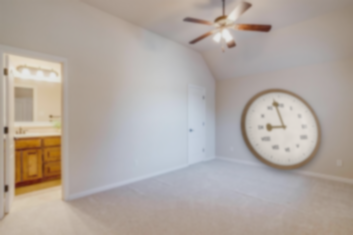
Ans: h=8 m=58
